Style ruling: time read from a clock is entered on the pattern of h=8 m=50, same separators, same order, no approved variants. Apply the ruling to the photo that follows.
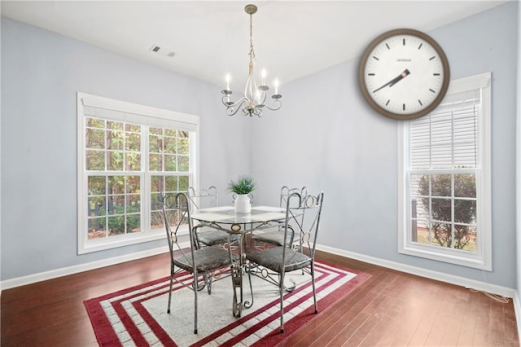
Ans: h=7 m=40
